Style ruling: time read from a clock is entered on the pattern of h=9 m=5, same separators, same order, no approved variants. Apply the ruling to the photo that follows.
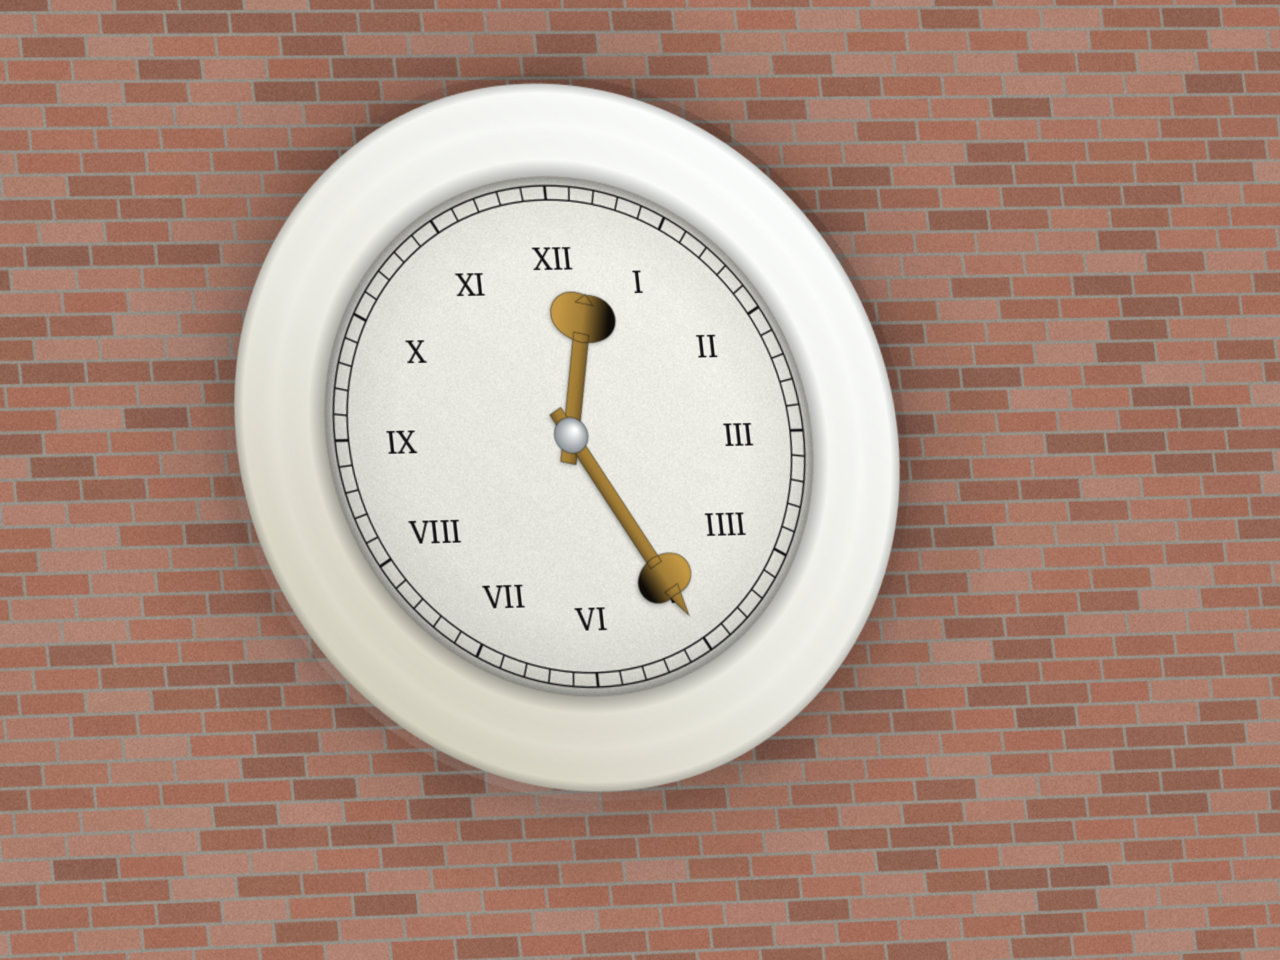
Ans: h=12 m=25
